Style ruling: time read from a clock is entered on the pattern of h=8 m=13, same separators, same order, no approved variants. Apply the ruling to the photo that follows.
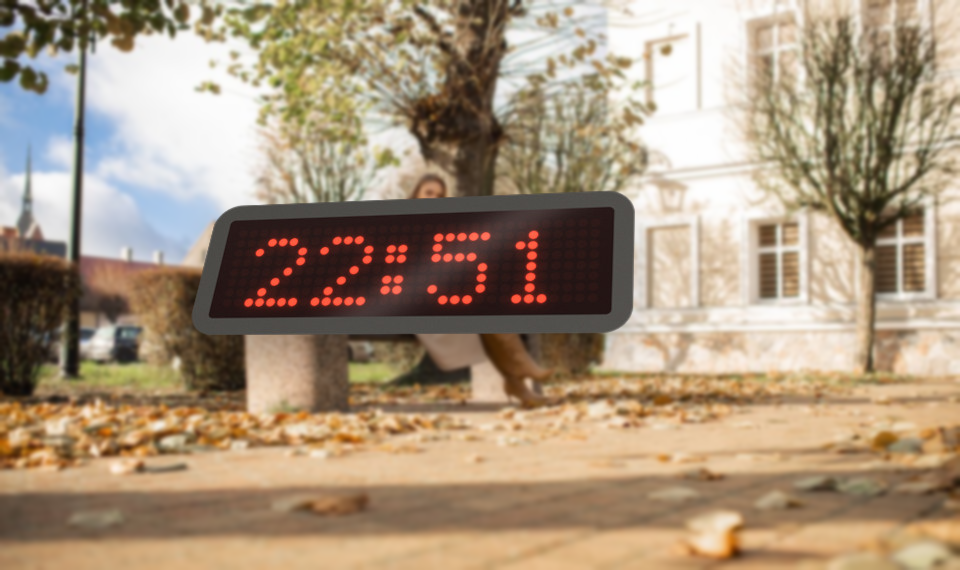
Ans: h=22 m=51
